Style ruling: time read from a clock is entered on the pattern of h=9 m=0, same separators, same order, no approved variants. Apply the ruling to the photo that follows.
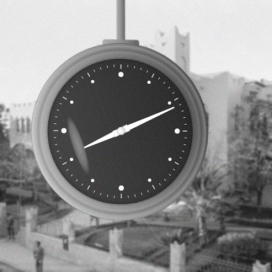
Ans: h=8 m=11
